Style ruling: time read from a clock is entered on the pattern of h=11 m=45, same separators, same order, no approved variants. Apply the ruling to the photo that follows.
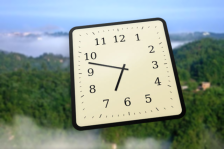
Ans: h=6 m=48
